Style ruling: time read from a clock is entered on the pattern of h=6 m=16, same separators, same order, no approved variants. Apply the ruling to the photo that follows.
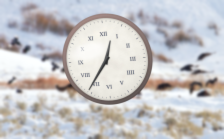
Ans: h=12 m=36
